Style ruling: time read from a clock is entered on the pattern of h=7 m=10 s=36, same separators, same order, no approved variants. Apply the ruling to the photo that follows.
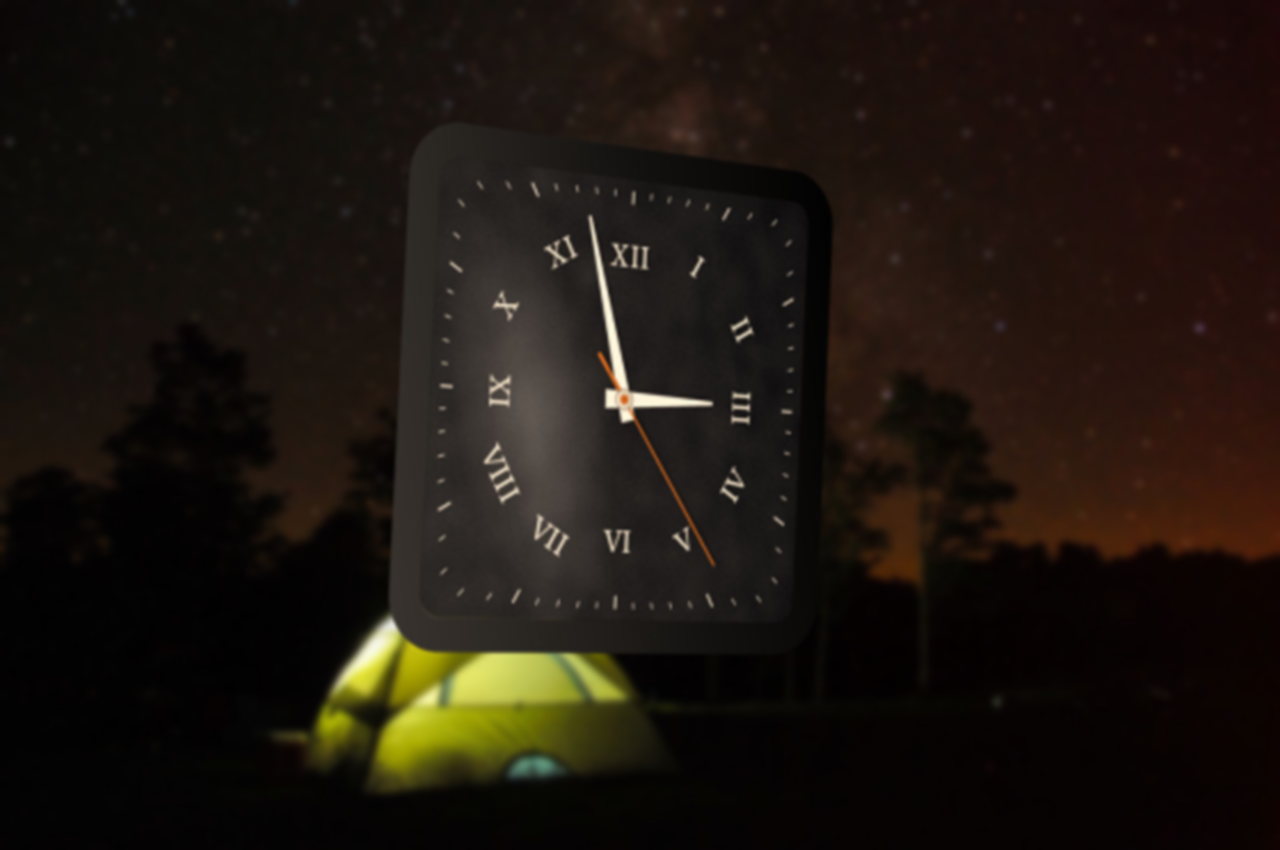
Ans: h=2 m=57 s=24
